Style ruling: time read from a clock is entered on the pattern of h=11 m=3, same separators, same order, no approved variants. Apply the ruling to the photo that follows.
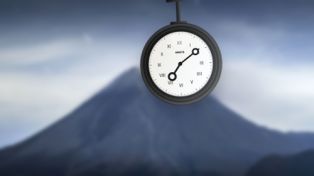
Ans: h=7 m=9
